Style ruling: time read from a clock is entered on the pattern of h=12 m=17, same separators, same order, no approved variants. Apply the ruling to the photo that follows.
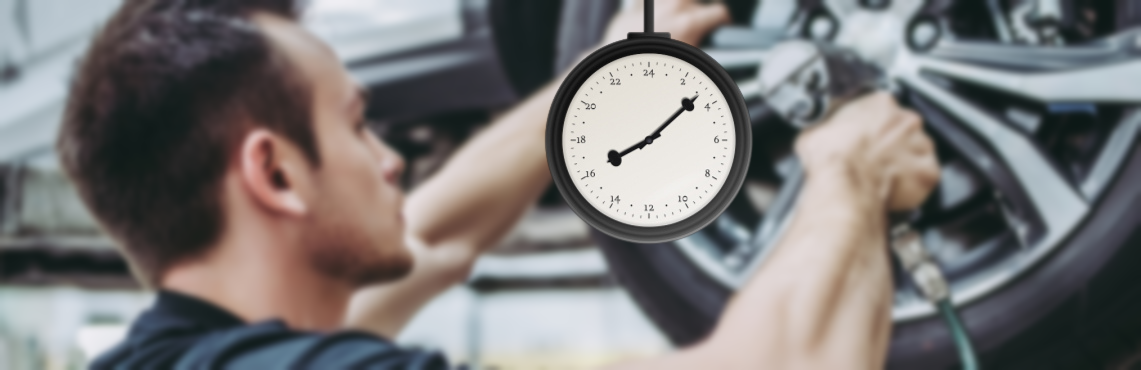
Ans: h=16 m=8
